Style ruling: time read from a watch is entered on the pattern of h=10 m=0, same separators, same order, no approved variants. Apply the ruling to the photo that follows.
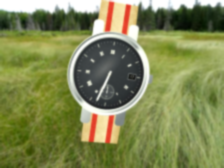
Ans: h=6 m=33
